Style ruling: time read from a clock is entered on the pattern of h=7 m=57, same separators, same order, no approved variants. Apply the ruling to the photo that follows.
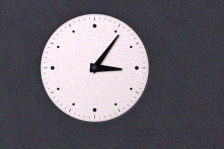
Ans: h=3 m=6
